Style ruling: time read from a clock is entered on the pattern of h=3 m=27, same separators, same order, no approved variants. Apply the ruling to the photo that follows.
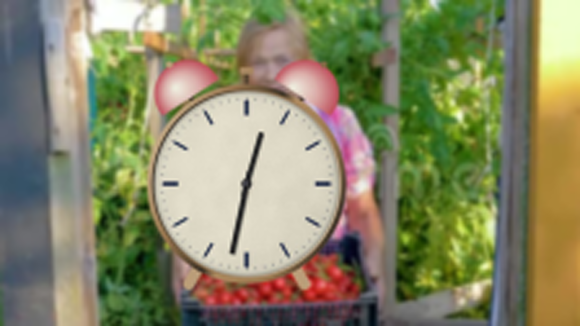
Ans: h=12 m=32
